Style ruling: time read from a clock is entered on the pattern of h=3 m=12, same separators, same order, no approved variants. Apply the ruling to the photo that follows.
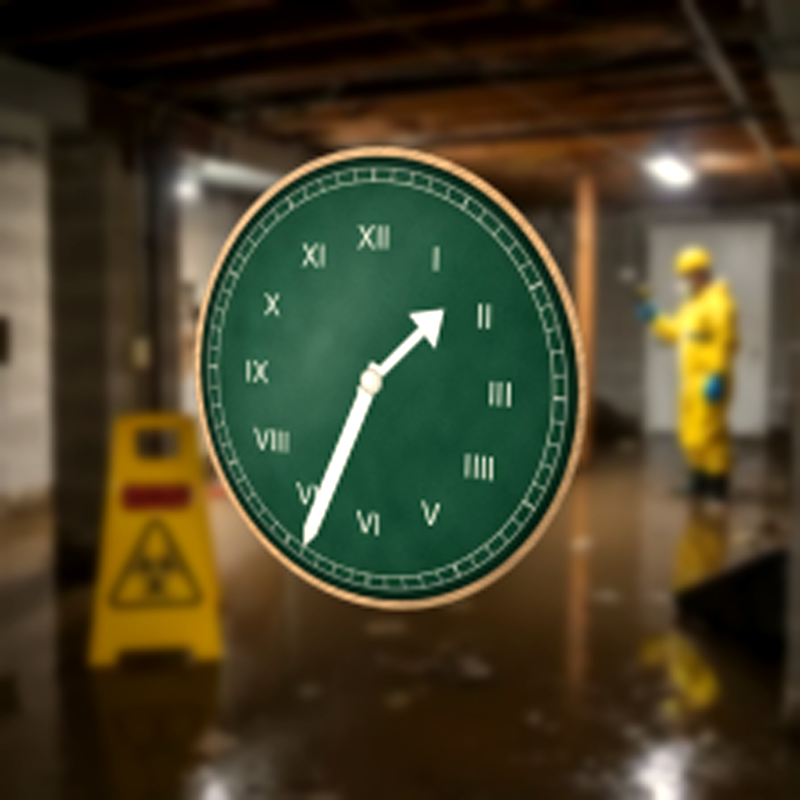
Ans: h=1 m=34
